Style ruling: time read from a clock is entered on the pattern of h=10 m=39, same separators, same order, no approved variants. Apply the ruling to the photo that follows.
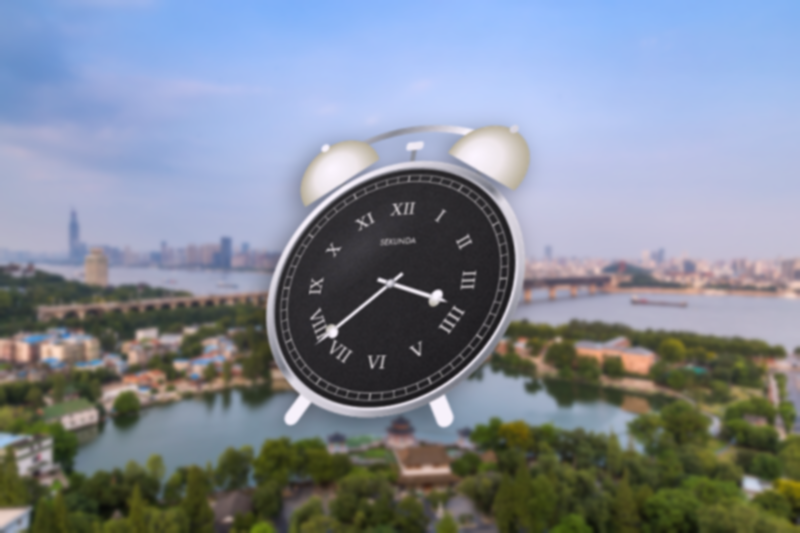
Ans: h=3 m=38
